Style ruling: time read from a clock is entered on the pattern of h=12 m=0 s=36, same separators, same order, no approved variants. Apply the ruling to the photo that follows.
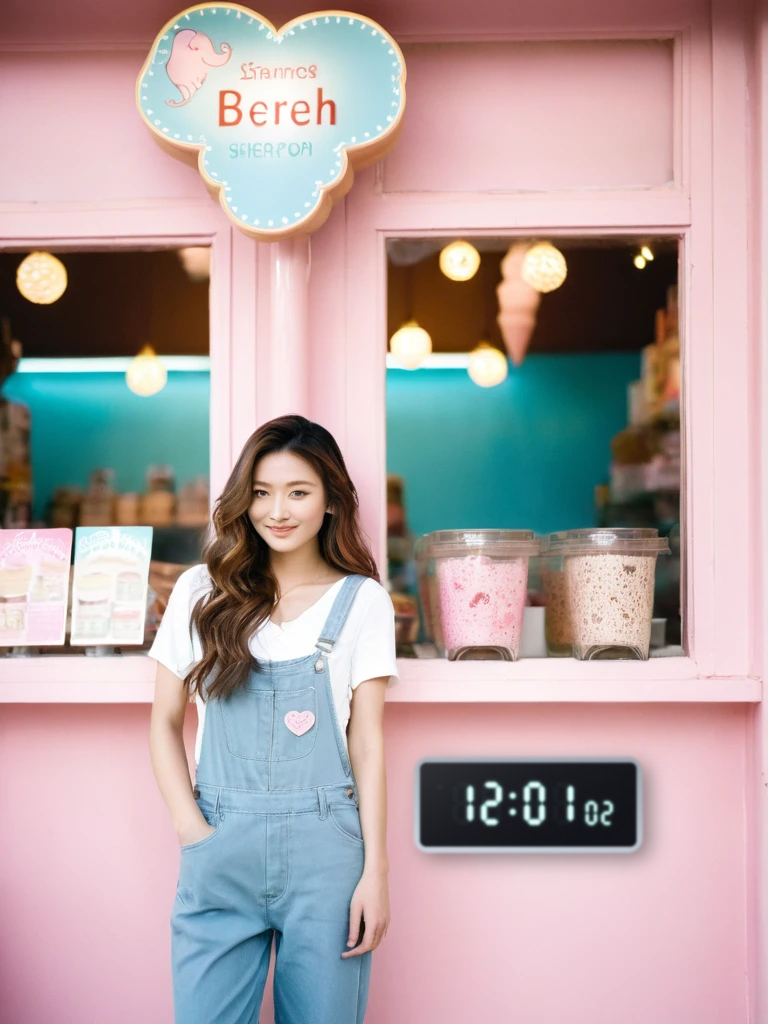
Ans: h=12 m=1 s=2
